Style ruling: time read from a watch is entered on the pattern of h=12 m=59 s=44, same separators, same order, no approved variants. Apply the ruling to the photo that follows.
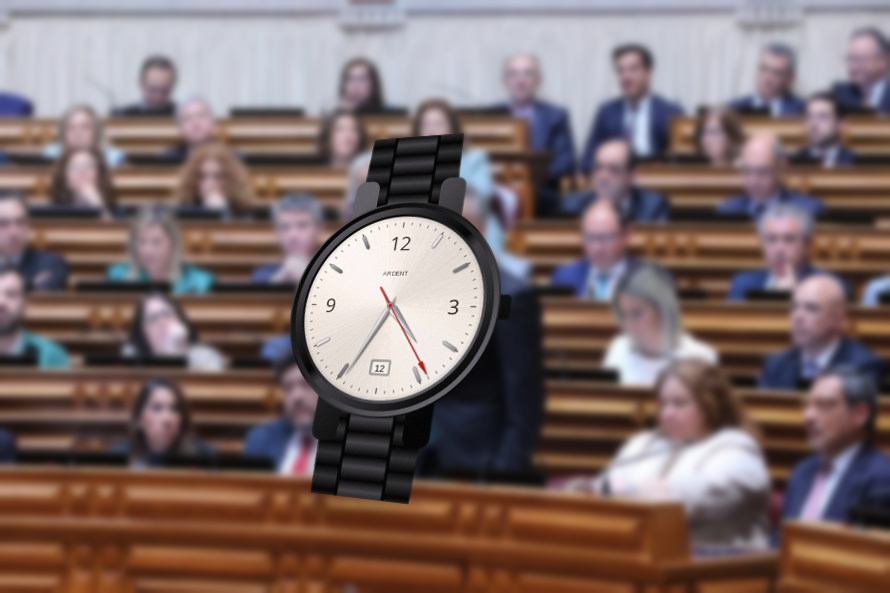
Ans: h=4 m=34 s=24
